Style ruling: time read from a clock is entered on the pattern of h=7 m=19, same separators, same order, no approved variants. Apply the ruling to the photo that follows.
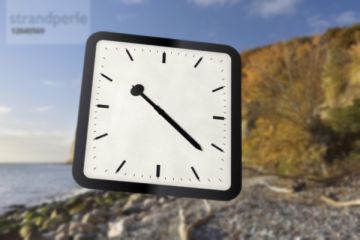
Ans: h=10 m=22
